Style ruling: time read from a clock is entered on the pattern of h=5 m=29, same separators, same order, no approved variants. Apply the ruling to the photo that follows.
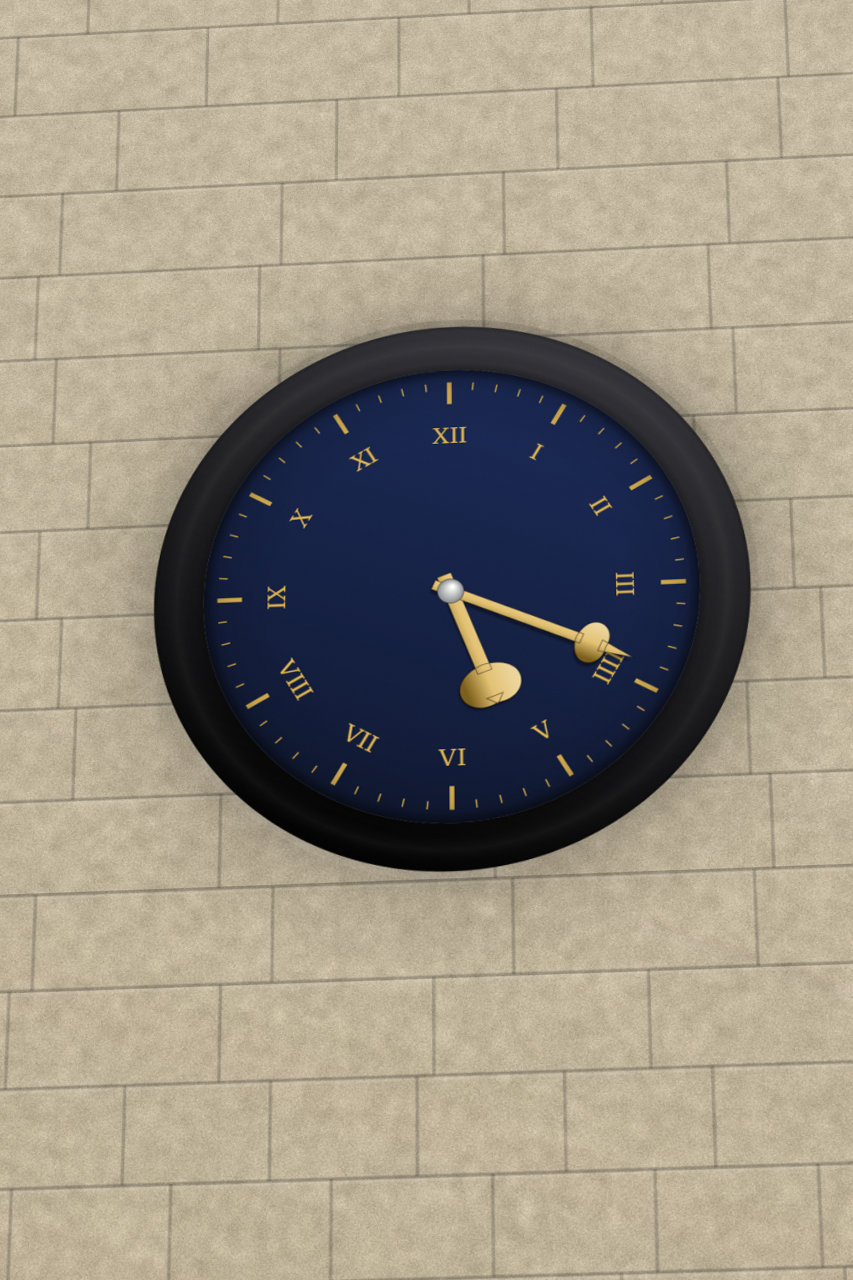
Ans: h=5 m=19
